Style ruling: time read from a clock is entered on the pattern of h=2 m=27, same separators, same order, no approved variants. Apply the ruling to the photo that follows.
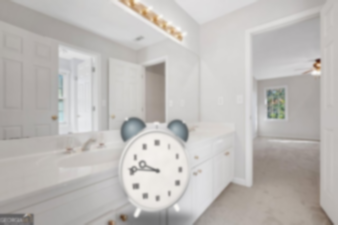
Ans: h=9 m=46
